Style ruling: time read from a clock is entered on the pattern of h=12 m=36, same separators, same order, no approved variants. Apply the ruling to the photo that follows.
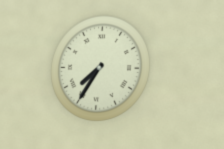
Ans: h=7 m=35
